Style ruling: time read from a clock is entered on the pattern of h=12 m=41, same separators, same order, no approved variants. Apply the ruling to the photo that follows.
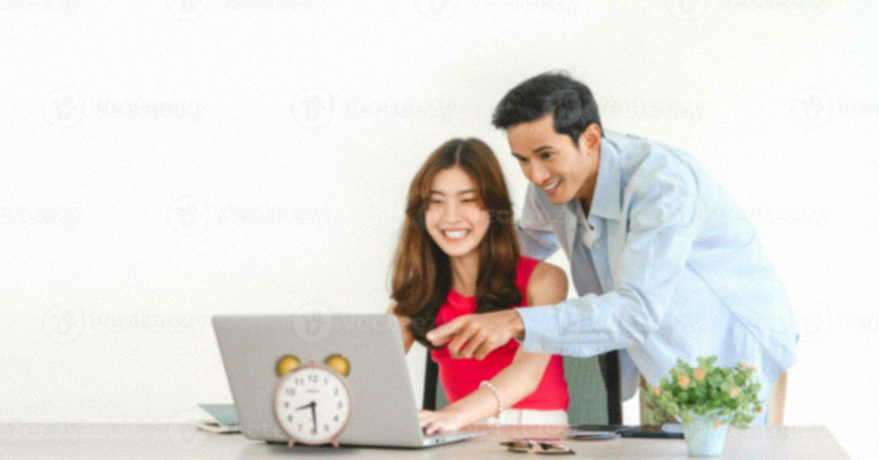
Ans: h=8 m=29
